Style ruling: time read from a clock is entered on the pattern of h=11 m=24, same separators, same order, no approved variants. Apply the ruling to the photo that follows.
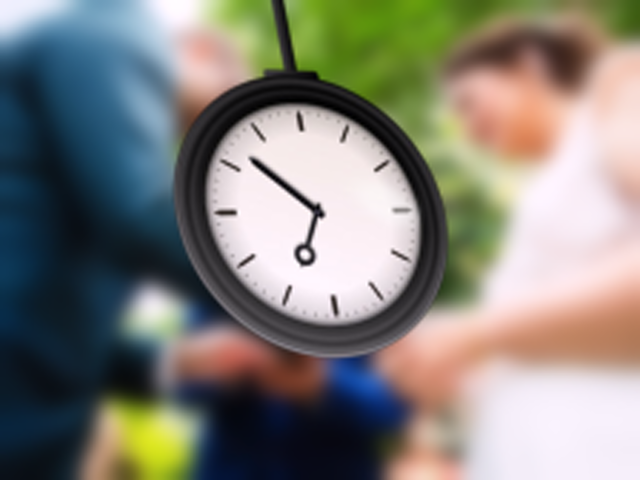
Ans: h=6 m=52
